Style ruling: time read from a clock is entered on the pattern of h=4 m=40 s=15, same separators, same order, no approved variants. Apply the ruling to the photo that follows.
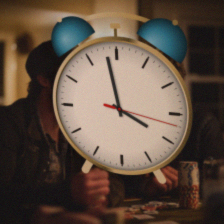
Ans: h=3 m=58 s=17
